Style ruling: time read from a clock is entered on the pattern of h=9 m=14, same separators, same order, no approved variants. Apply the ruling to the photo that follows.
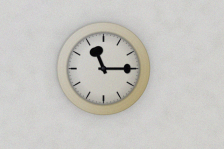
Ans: h=11 m=15
